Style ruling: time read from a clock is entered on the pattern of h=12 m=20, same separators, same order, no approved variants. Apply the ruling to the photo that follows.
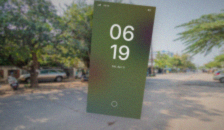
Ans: h=6 m=19
